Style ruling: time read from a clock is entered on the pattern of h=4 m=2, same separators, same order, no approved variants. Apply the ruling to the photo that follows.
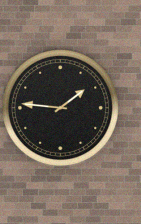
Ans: h=1 m=46
